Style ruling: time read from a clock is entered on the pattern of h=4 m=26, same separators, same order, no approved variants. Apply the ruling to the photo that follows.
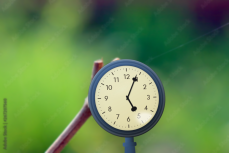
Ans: h=5 m=4
